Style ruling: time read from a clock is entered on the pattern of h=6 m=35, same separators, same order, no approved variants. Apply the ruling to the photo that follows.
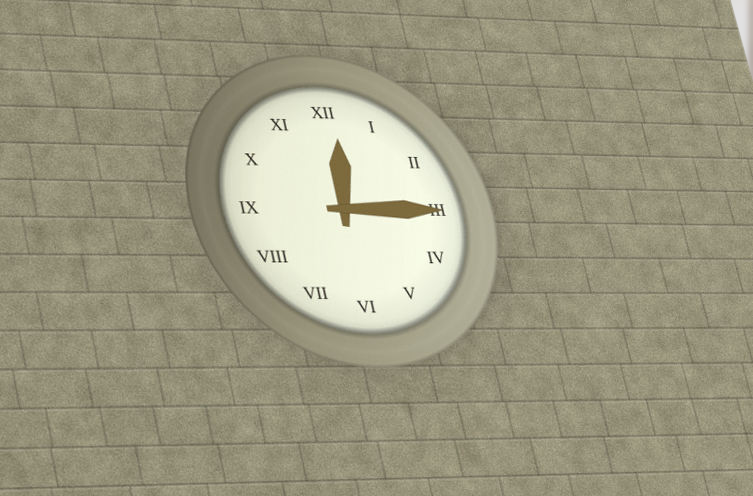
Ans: h=12 m=15
